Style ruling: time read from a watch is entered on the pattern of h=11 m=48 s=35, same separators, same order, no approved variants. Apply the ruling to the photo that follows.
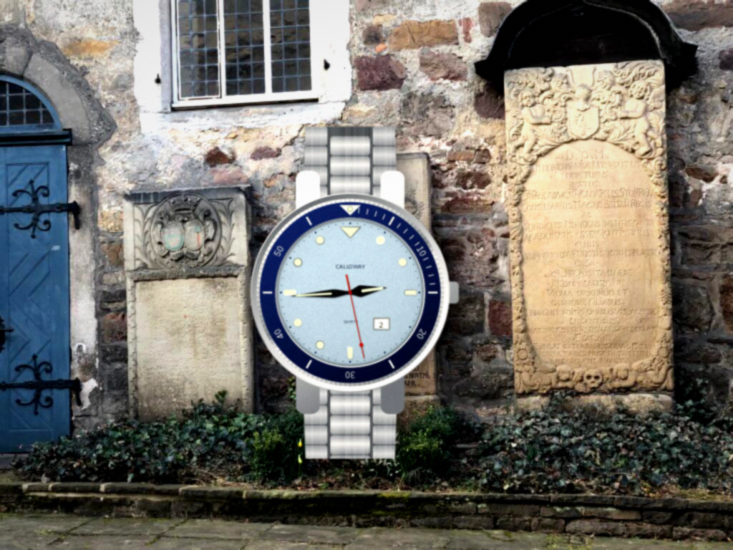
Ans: h=2 m=44 s=28
